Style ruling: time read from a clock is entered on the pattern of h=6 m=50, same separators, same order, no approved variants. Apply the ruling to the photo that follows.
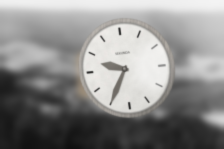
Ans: h=9 m=35
